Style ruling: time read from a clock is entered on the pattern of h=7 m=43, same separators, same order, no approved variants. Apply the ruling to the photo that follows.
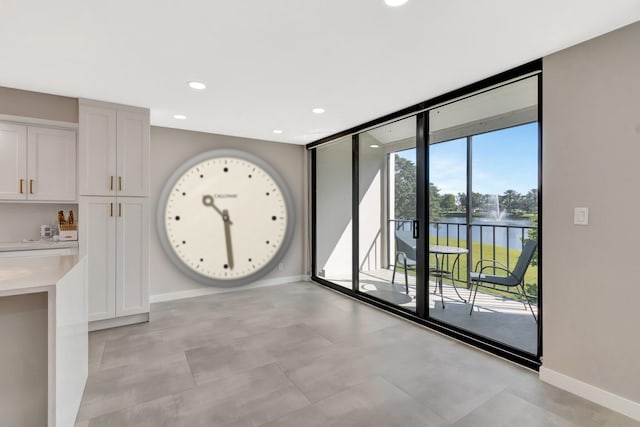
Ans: h=10 m=29
